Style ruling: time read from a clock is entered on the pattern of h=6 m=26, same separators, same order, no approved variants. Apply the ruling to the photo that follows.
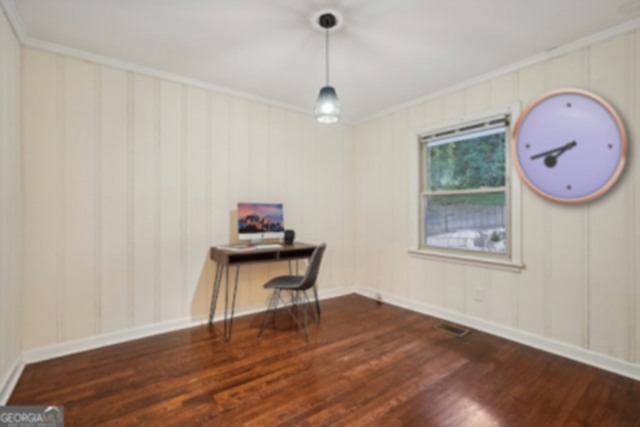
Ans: h=7 m=42
